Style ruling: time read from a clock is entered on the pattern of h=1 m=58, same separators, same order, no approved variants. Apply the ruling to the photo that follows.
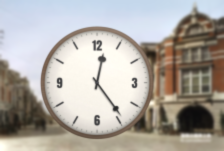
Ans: h=12 m=24
